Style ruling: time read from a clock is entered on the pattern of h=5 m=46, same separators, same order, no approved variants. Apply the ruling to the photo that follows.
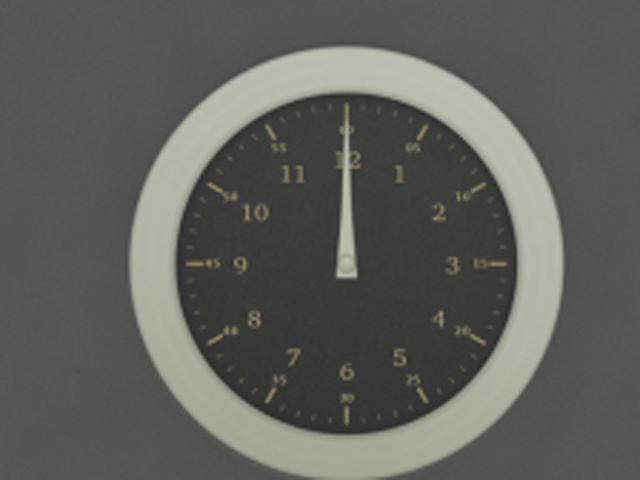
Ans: h=12 m=0
